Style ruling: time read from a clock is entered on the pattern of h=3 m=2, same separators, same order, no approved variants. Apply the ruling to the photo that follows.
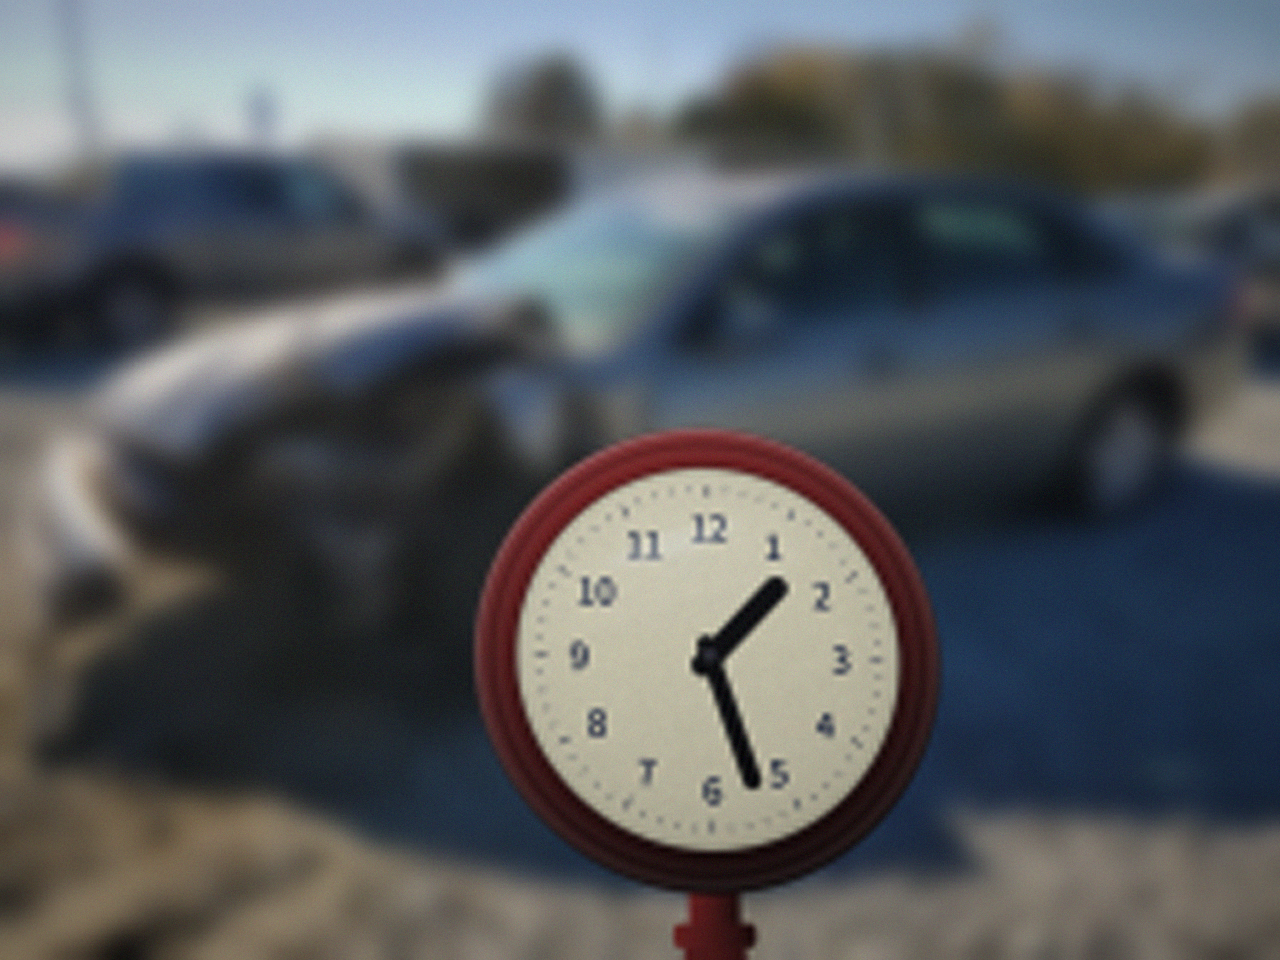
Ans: h=1 m=27
